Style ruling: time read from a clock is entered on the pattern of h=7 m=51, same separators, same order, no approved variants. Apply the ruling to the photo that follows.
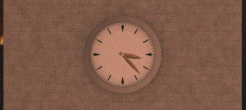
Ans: h=3 m=23
